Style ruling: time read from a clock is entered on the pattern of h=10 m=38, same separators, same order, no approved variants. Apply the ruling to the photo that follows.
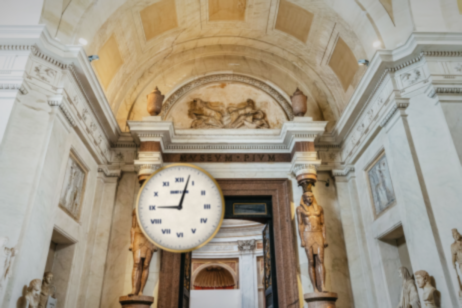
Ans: h=9 m=3
